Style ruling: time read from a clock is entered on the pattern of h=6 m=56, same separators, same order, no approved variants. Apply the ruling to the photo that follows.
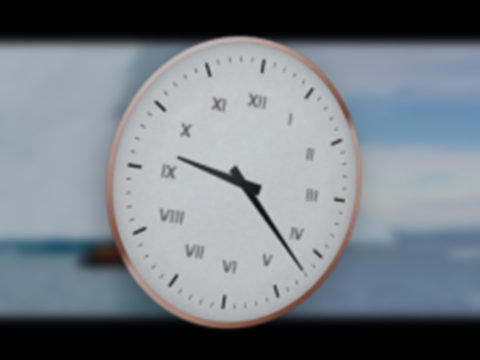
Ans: h=9 m=22
